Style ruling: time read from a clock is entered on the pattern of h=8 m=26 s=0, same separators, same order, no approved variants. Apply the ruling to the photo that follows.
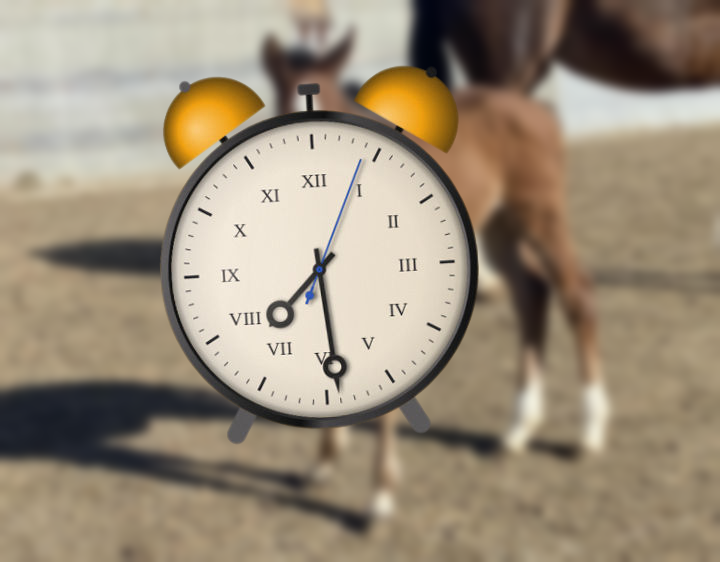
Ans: h=7 m=29 s=4
